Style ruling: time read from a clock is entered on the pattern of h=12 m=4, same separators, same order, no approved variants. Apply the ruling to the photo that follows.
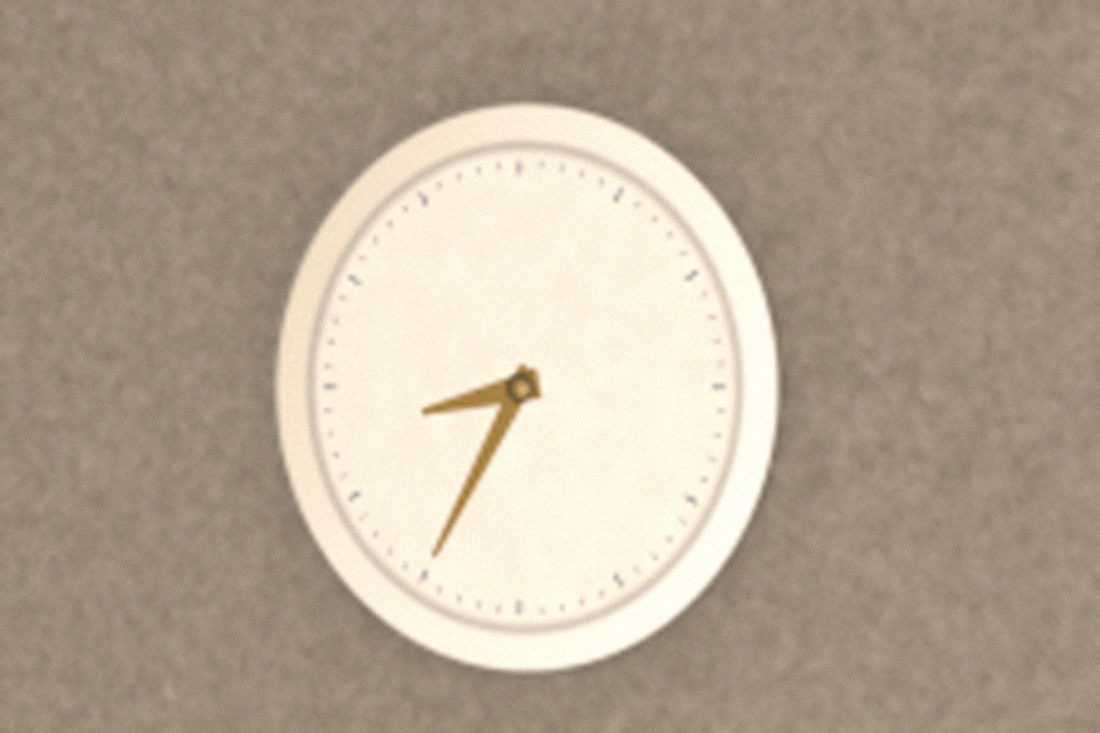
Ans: h=8 m=35
